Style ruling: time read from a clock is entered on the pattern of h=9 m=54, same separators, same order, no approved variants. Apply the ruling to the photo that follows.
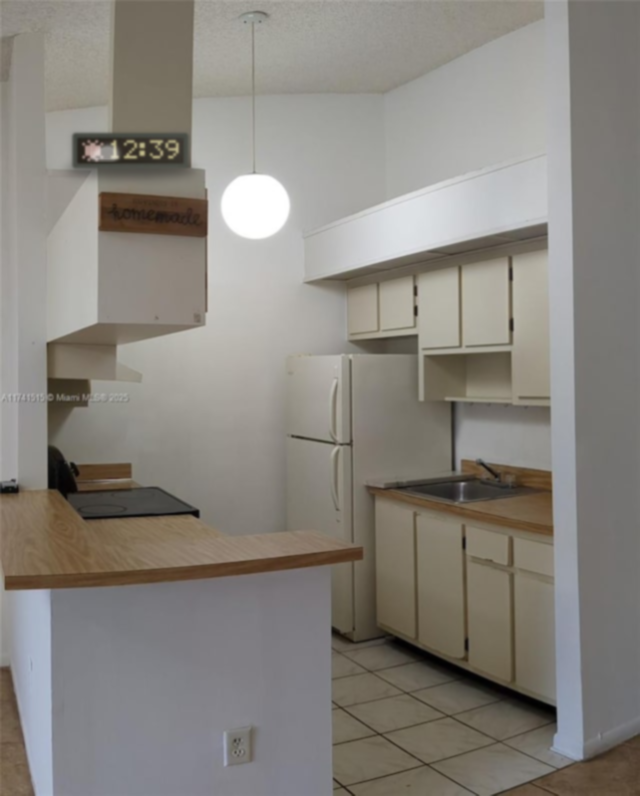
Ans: h=12 m=39
